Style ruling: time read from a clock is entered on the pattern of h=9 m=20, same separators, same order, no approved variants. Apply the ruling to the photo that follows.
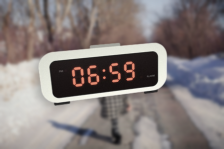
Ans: h=6 m=59
